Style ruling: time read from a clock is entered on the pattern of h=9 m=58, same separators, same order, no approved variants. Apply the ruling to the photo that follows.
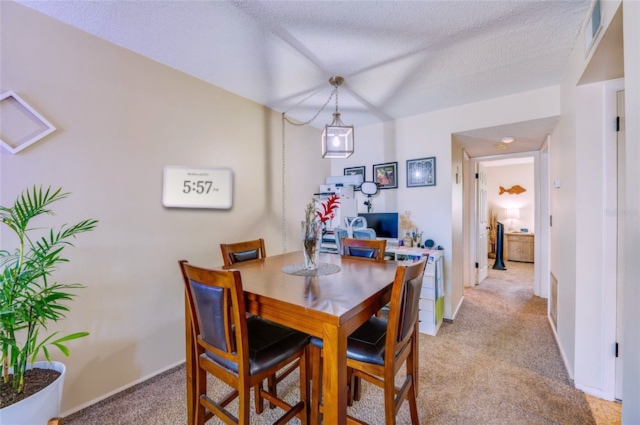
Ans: h=5 m=57
